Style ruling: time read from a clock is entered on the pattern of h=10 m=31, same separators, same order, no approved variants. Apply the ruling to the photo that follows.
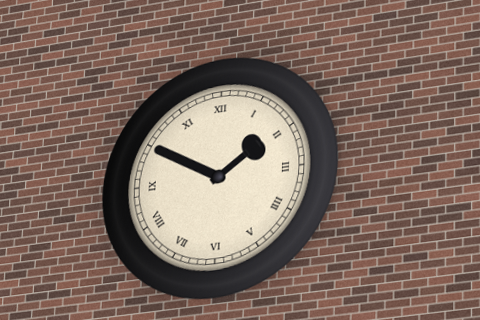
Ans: h=1 m=50
